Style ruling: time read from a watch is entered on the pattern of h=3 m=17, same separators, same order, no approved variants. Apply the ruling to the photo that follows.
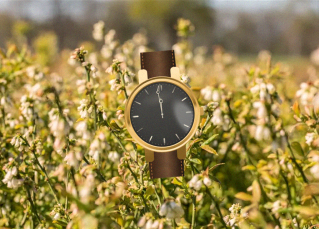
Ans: h=11 m=59
